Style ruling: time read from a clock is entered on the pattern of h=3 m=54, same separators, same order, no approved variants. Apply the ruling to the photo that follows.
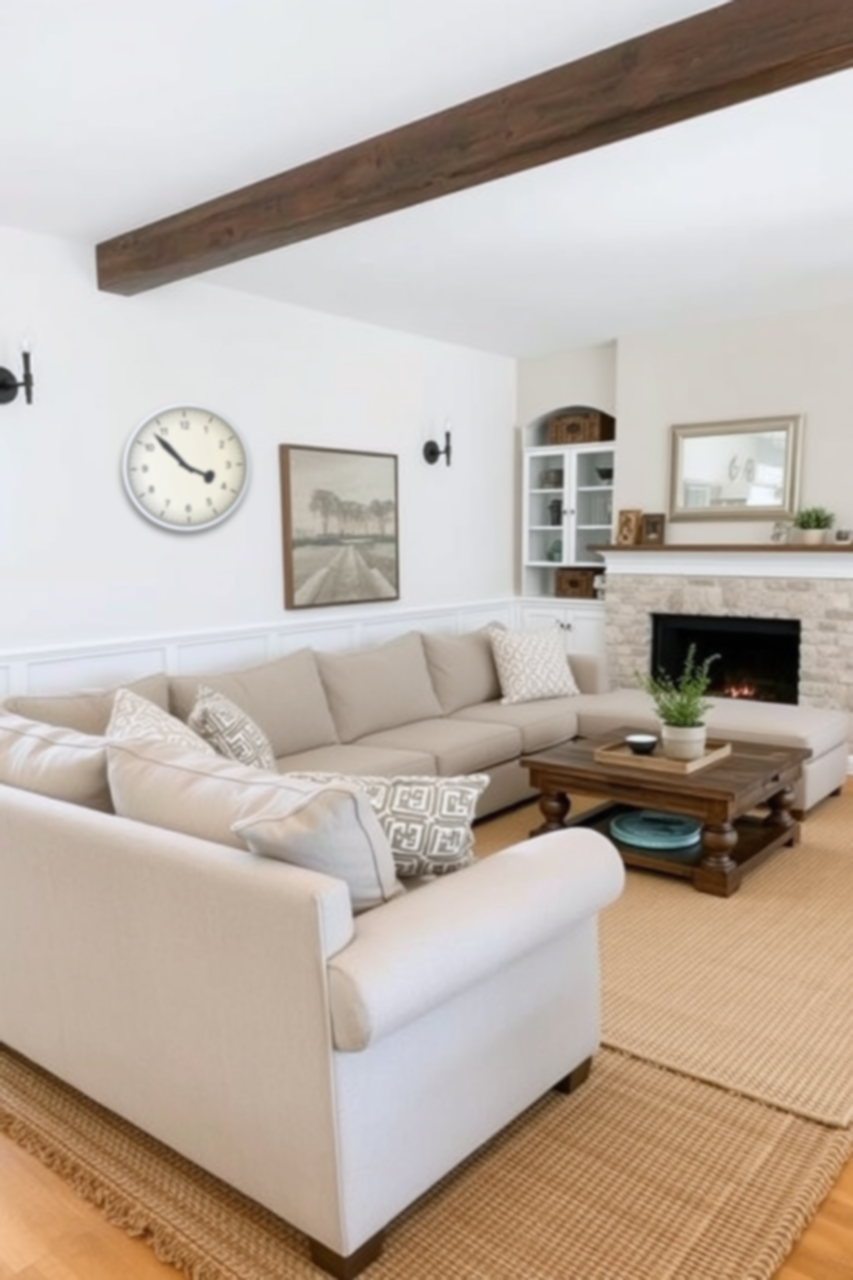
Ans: h=3 m=53
